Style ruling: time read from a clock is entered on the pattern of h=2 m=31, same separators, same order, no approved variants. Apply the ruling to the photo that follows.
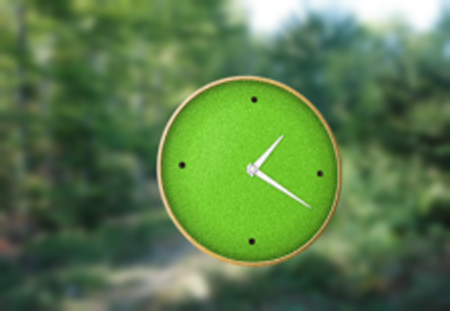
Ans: h=1 m=20
